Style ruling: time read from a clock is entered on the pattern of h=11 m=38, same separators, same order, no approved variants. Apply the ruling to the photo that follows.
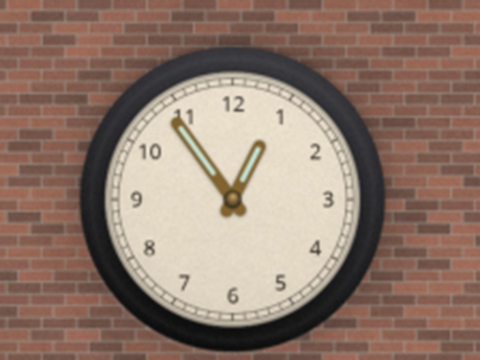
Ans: h=12 m=54
